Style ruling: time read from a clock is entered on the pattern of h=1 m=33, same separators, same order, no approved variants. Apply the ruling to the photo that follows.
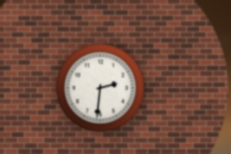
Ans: h=2 m=31
